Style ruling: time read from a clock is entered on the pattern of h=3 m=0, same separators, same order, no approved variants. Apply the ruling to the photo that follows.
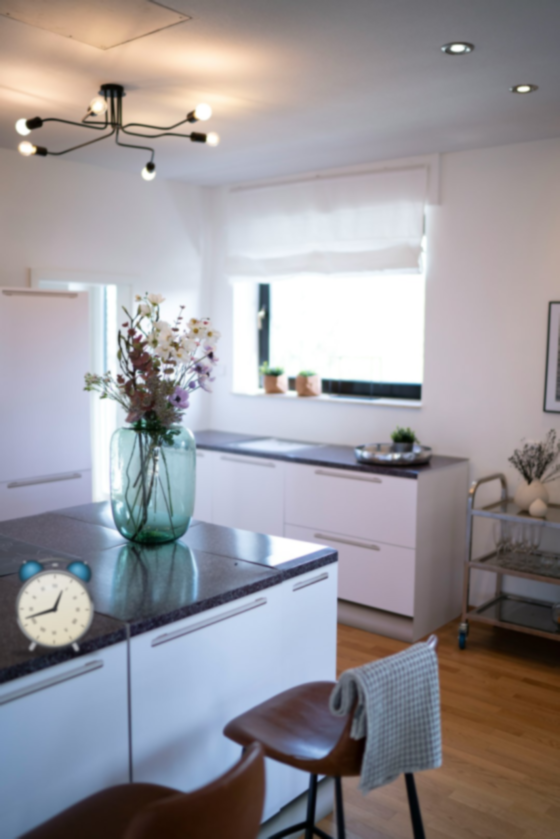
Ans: h=12 m=42
